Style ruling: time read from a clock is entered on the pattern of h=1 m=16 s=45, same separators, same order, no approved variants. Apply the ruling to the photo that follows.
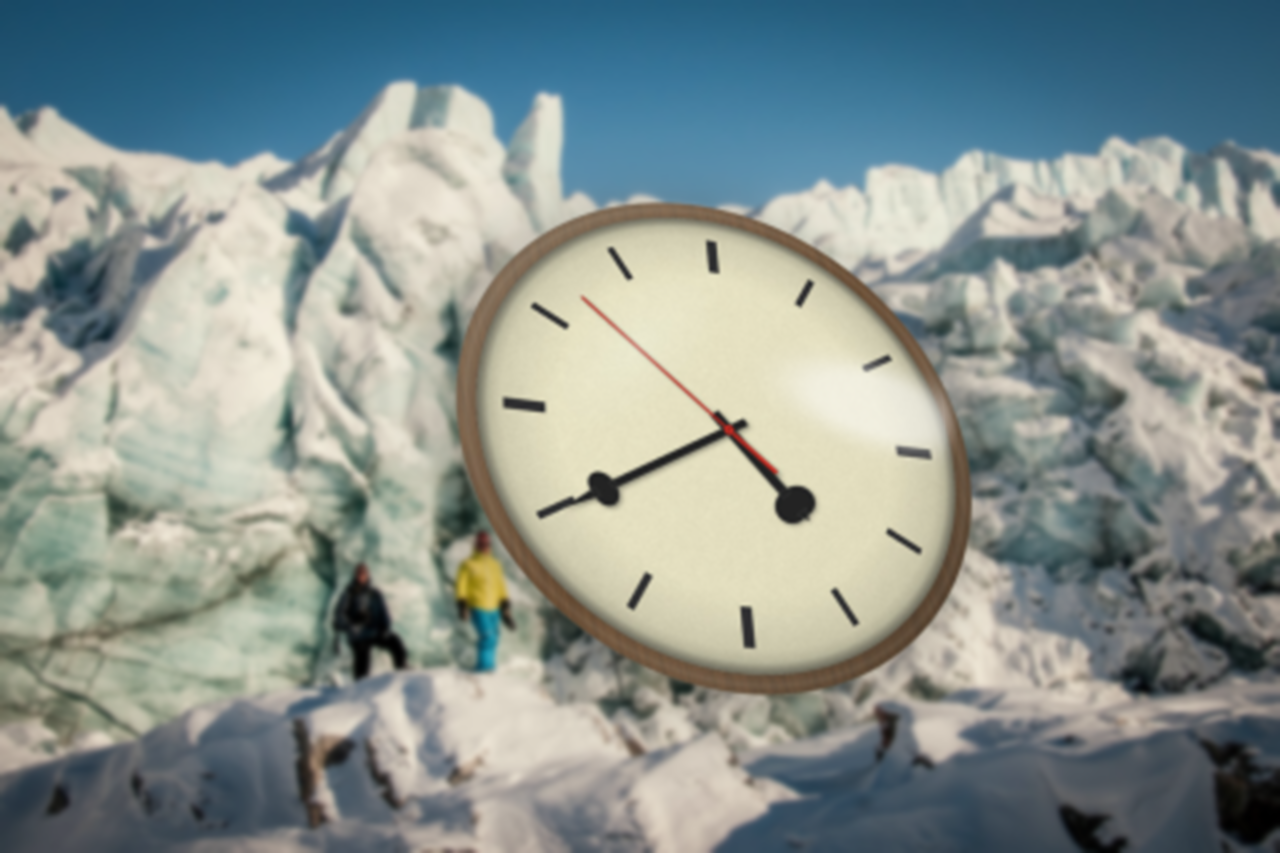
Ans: h=4 m=39 s=52
